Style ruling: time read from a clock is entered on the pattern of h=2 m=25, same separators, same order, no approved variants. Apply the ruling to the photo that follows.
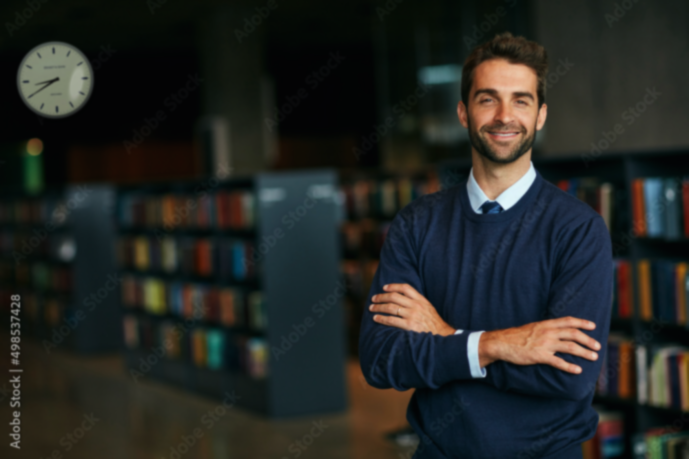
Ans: h=8 m=40
